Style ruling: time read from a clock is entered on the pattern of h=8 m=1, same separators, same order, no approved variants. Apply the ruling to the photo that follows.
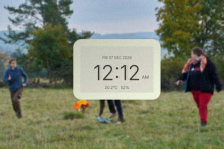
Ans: h=12 m=12
